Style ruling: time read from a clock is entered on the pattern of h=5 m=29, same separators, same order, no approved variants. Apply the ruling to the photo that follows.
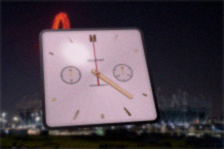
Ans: h=4 m=22
